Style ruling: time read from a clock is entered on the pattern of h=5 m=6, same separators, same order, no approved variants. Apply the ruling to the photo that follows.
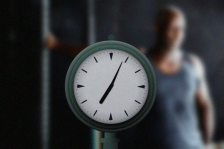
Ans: h=7 m=4
